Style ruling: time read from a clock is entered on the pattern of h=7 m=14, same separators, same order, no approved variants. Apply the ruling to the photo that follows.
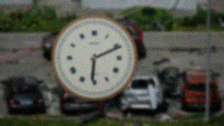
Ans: h=6 m=11
